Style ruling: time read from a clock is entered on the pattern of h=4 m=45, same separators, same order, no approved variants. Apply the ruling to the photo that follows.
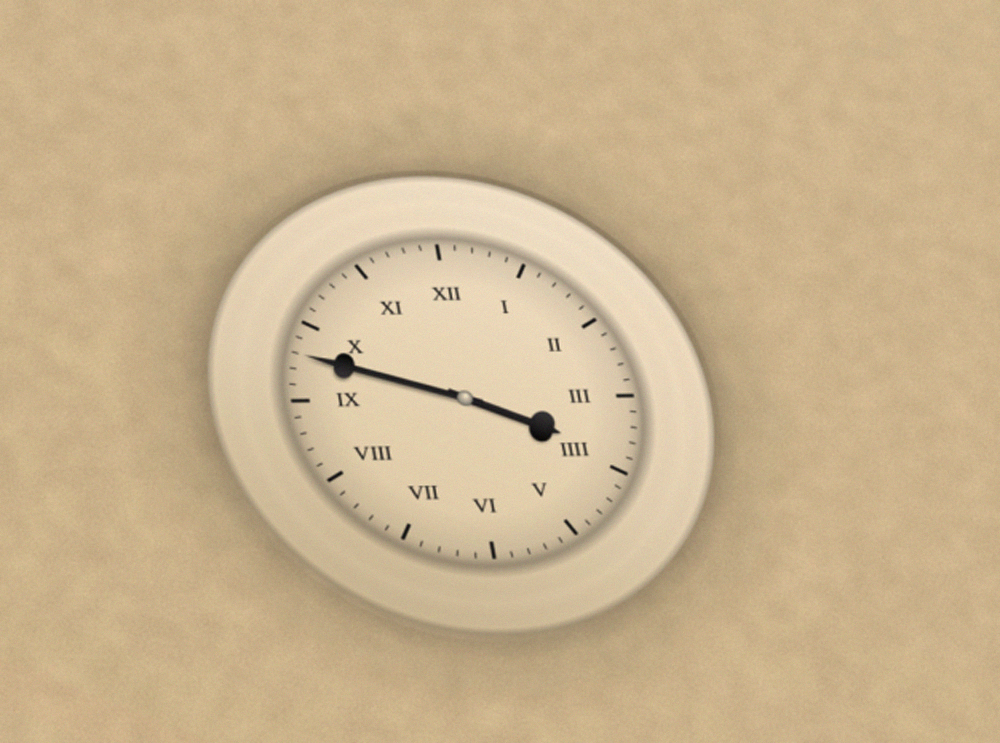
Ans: h=3 m=48
